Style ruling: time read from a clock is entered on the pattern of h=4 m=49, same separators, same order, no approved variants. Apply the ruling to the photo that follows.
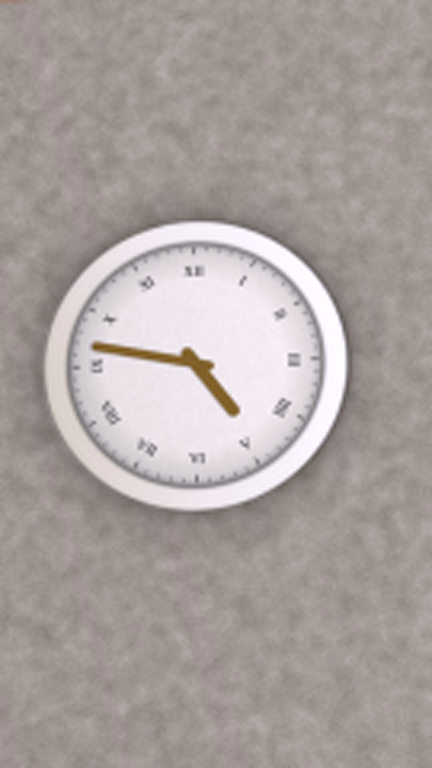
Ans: h=4 m=47
